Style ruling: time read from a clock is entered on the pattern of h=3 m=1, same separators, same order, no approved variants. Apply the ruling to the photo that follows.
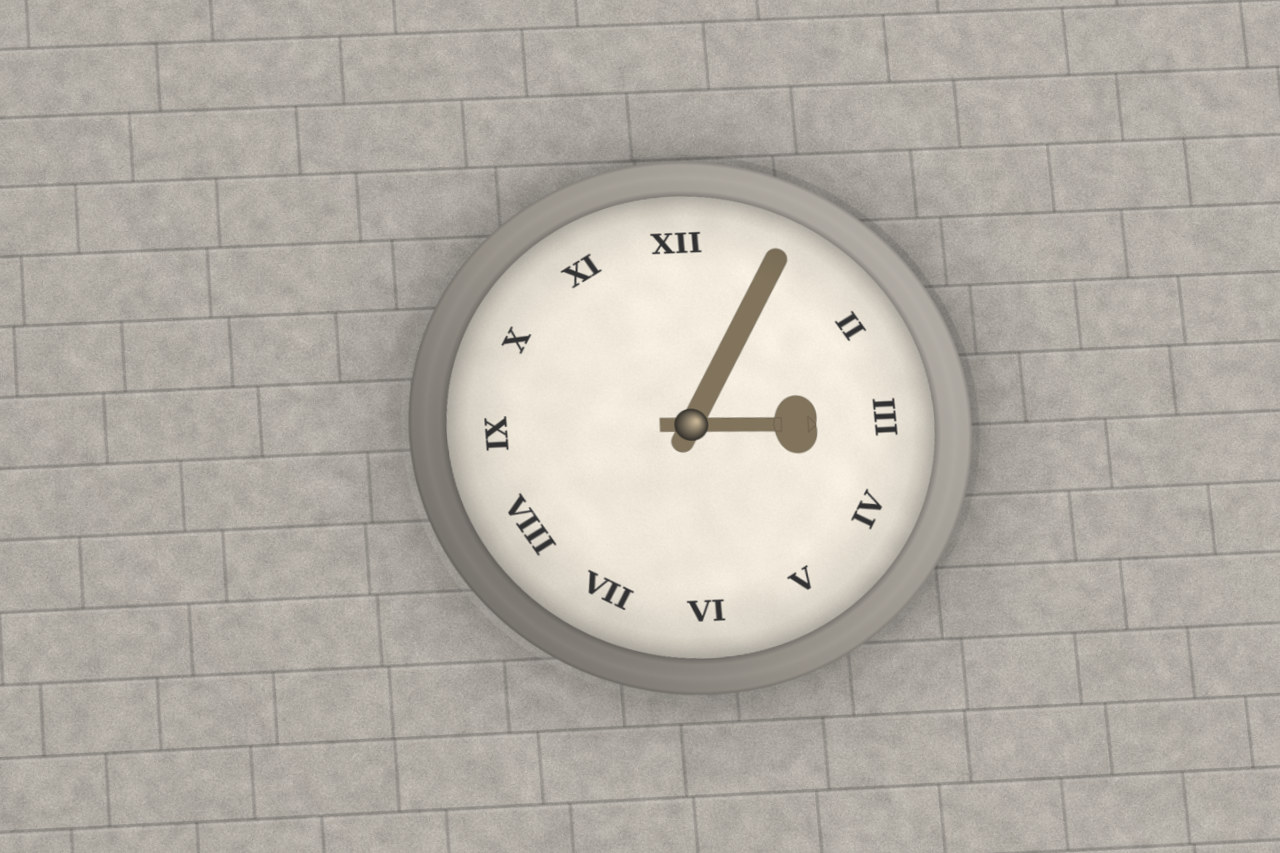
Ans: h=3 m=5
